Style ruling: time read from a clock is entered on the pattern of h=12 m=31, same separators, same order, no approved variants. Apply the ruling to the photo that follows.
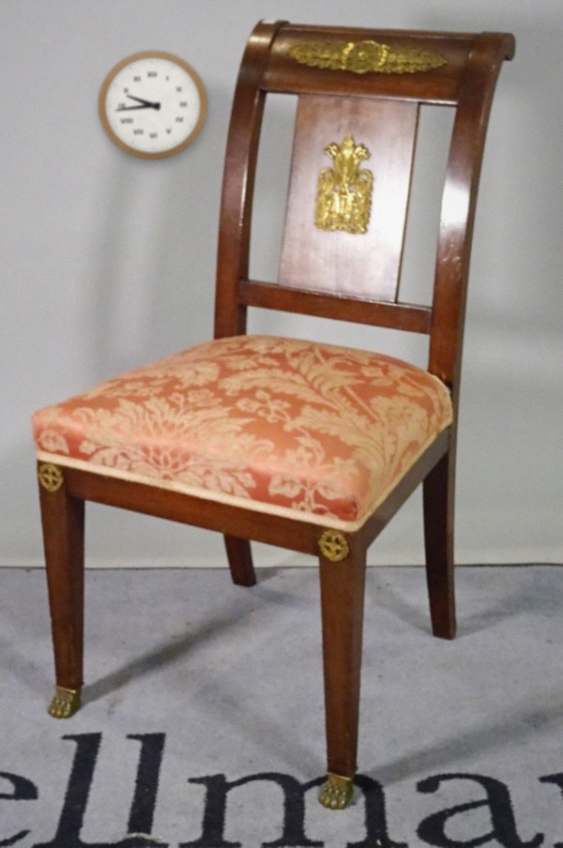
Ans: h=9 m=44
